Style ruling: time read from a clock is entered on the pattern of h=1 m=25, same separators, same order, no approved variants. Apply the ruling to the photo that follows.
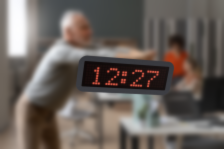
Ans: h=12 m=27
